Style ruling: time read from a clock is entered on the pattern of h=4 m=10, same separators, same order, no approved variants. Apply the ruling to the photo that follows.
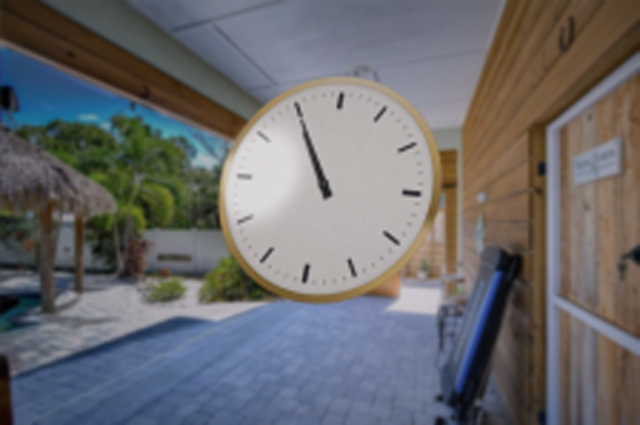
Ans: h=10 m=55
